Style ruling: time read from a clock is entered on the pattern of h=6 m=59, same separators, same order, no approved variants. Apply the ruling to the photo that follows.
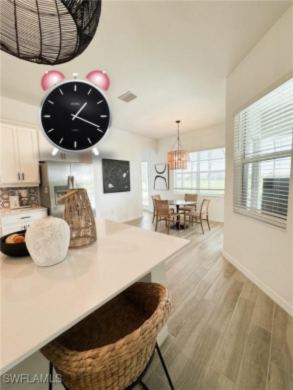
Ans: h=1 m=19
